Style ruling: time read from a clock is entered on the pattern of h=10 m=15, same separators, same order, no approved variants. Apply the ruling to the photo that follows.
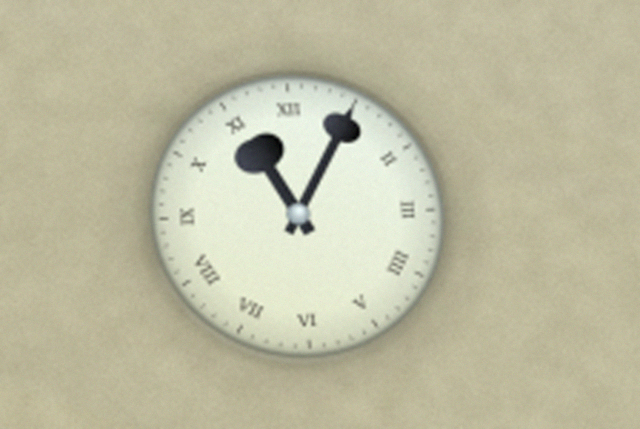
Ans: h=11 m=5
